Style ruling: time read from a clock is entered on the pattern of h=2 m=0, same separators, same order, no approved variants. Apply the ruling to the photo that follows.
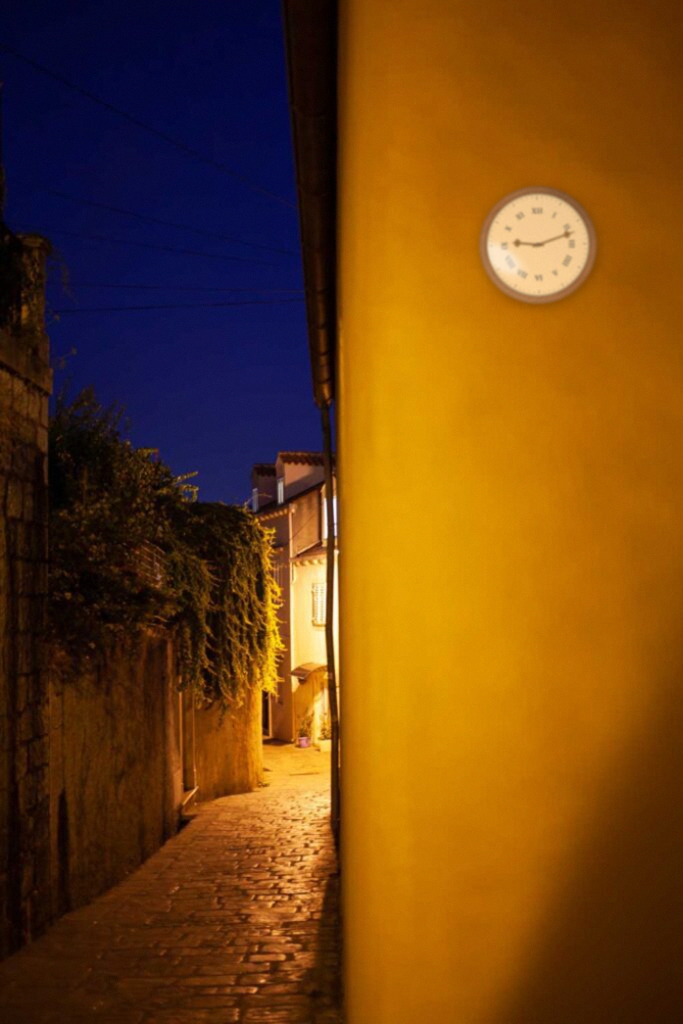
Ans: h=9 m=12
